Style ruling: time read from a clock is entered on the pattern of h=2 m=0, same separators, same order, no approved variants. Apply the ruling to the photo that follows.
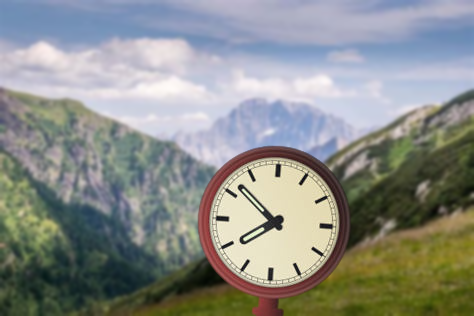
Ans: h=7 m=52
